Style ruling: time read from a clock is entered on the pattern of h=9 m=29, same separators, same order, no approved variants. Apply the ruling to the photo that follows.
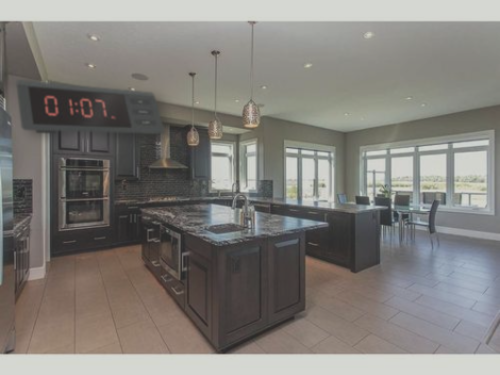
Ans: h=1 m=7
